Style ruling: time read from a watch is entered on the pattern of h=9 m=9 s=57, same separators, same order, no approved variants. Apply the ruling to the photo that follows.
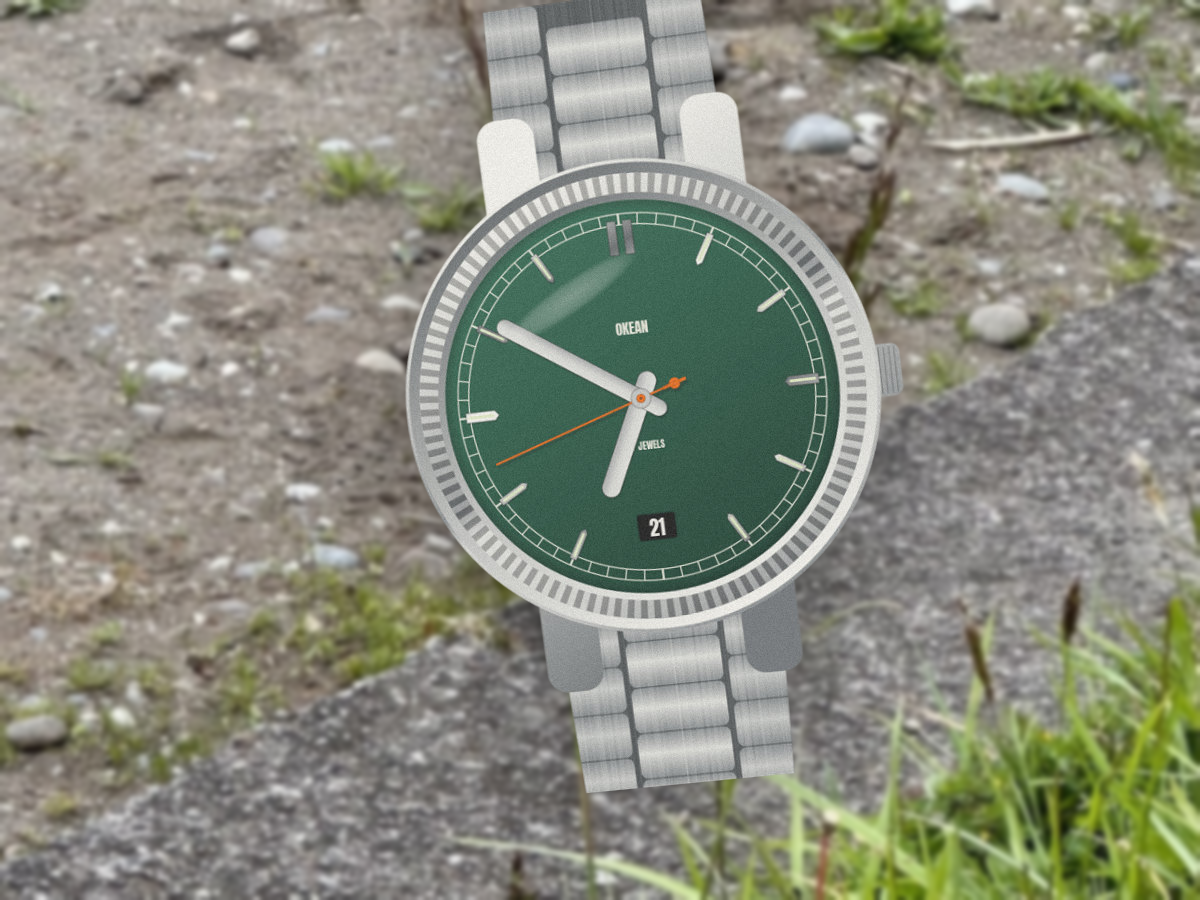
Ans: h=6 m=50 s=42
